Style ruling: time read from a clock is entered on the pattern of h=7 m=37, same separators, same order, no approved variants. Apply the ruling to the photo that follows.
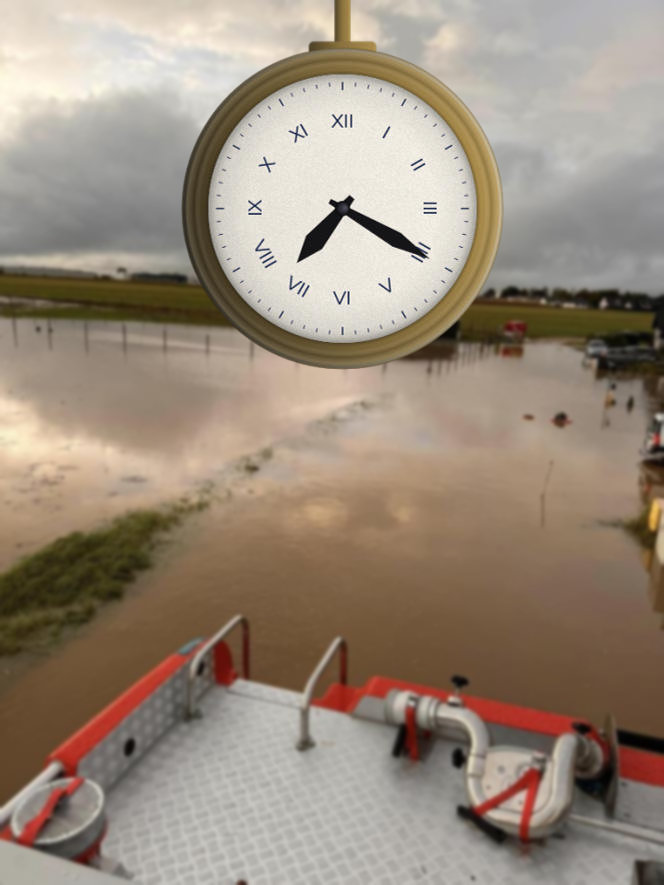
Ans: h=7 m=20
